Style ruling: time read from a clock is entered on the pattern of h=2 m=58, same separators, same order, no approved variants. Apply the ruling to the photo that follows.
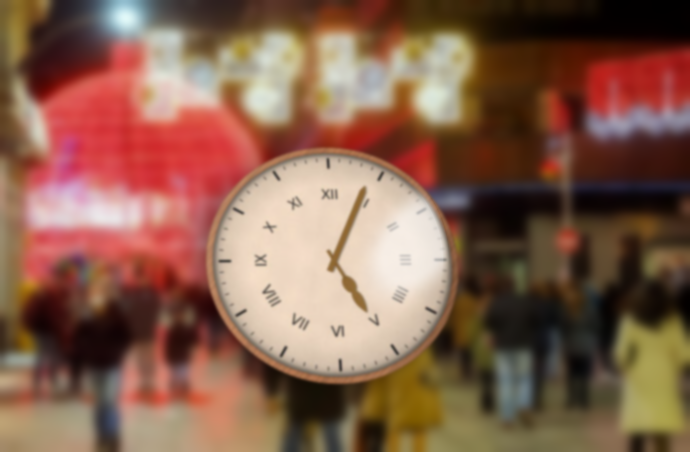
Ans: h=5 m=4
